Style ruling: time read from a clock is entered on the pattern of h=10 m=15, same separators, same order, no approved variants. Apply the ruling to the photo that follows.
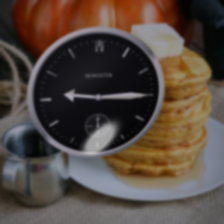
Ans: h=9 m=15
